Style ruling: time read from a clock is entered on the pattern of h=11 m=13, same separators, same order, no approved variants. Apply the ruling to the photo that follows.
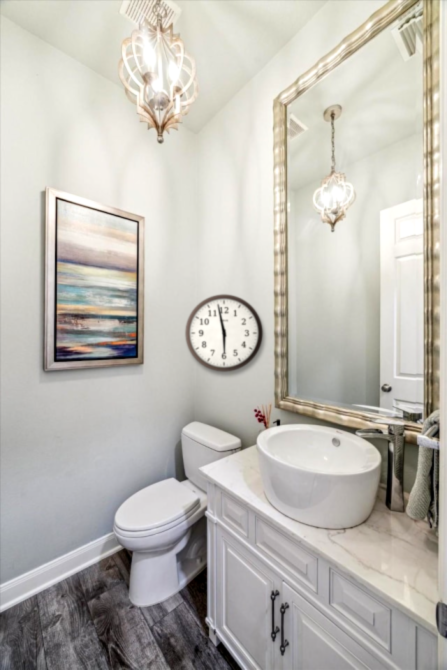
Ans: h=5 m=58
